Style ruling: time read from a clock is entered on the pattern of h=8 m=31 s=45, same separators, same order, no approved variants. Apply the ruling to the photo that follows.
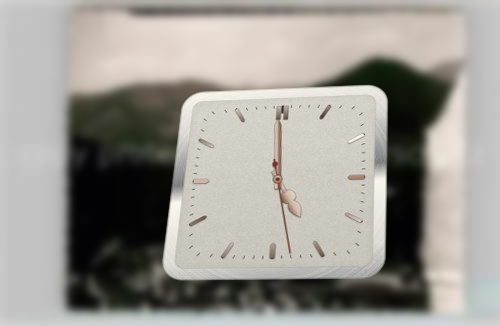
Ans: h=4 m=59 s=28
